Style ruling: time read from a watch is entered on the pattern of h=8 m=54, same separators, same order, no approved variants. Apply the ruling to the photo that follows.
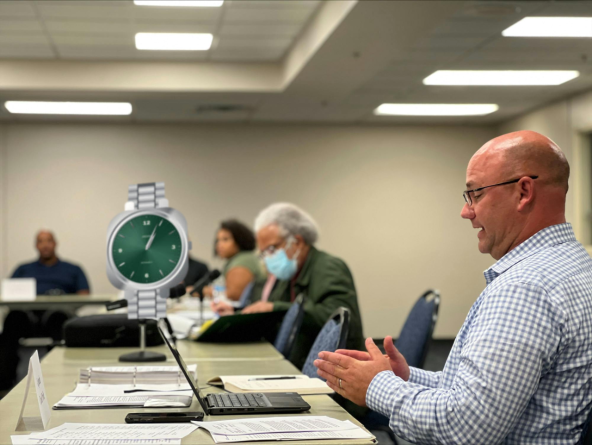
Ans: h=1 m=4
